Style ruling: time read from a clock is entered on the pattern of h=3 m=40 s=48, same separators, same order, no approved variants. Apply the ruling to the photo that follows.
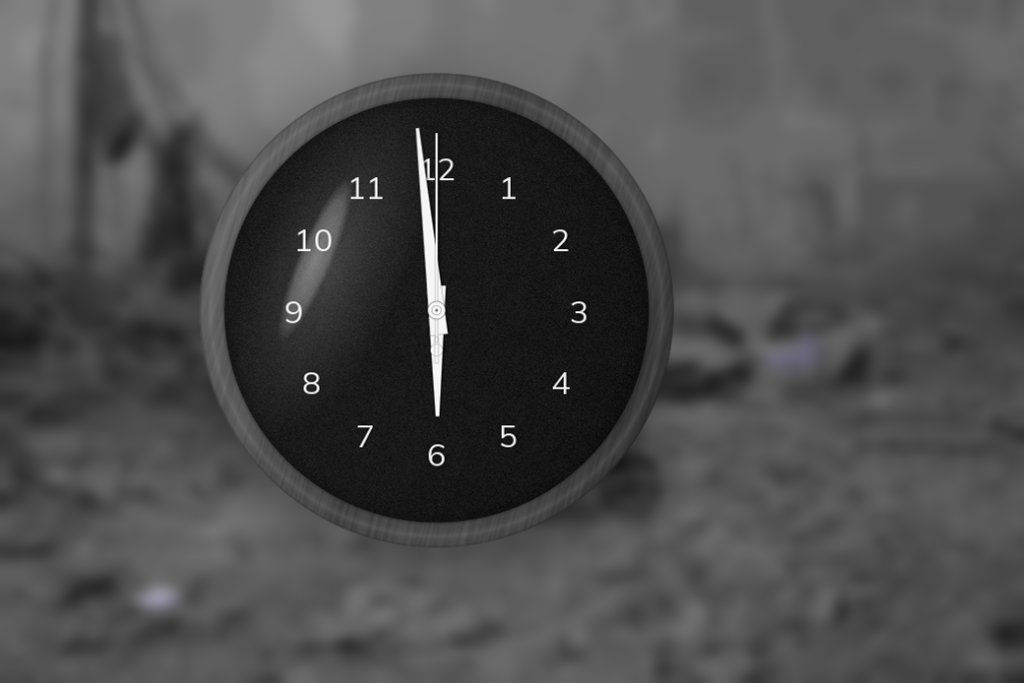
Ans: h=5 m=59 s=0
